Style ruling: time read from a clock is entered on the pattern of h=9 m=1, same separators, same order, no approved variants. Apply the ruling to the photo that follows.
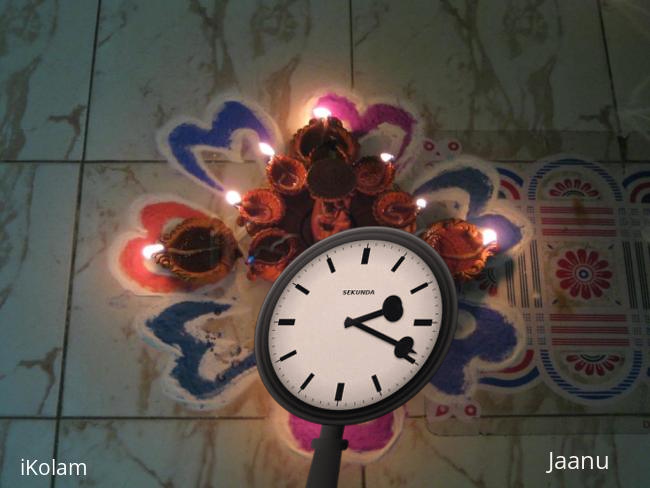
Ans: h=2 m=19
